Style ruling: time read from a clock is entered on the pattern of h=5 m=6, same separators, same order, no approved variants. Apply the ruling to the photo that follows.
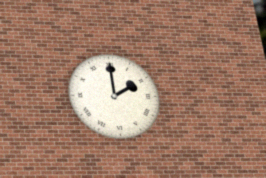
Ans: h=2 m=0
